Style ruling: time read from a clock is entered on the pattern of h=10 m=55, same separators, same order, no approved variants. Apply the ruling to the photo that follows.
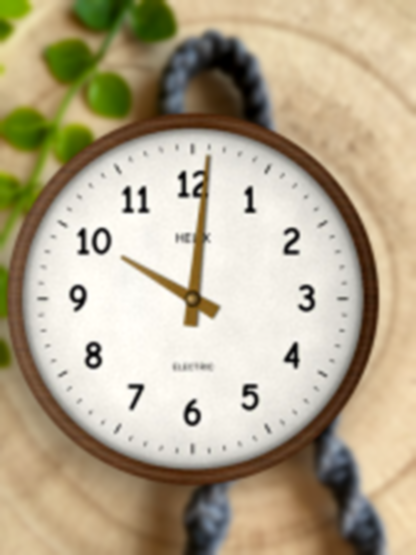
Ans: h=10 m=1
